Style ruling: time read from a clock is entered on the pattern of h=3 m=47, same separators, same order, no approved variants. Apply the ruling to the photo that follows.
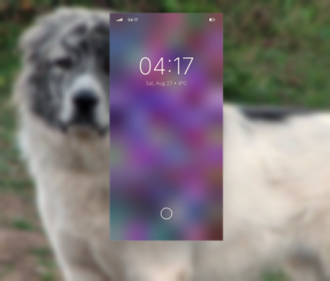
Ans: h=4 m=17
